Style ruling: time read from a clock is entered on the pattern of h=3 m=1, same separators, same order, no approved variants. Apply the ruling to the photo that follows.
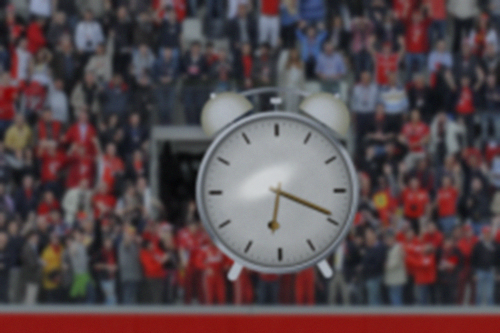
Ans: h=6 m=19
